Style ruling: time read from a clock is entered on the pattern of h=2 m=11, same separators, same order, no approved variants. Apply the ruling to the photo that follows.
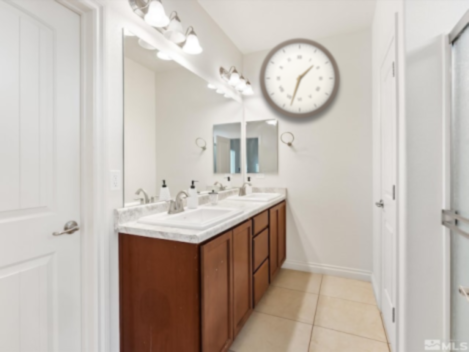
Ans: h=1 m=33
